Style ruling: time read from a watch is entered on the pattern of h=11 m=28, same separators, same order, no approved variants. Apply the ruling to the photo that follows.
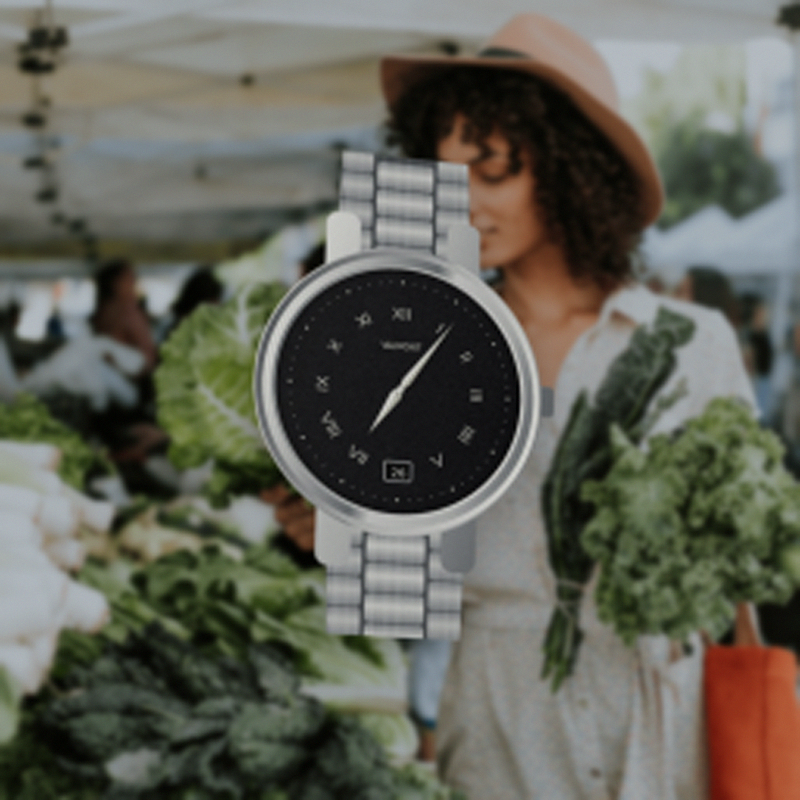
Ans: h=7 m=6
